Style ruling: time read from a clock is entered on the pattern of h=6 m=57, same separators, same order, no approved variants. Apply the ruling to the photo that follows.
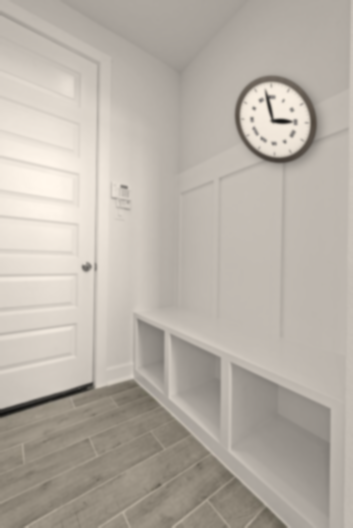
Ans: h=2 m=58
